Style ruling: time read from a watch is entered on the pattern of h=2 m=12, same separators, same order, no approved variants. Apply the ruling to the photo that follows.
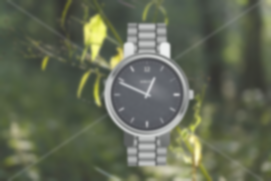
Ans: h=12 m=49
